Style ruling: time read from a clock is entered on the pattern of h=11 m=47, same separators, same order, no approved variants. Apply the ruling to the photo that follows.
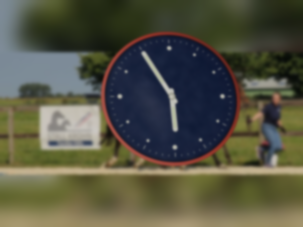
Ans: h=5 m=55
